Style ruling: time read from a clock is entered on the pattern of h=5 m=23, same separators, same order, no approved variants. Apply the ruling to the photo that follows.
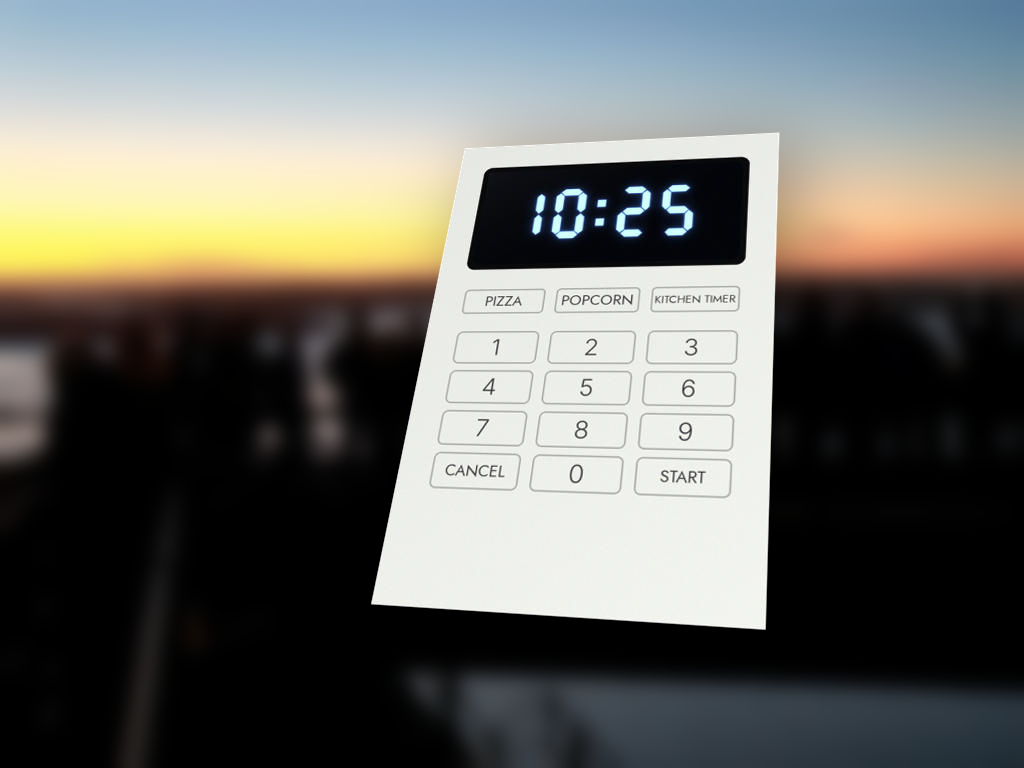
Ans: h=10 m=25
